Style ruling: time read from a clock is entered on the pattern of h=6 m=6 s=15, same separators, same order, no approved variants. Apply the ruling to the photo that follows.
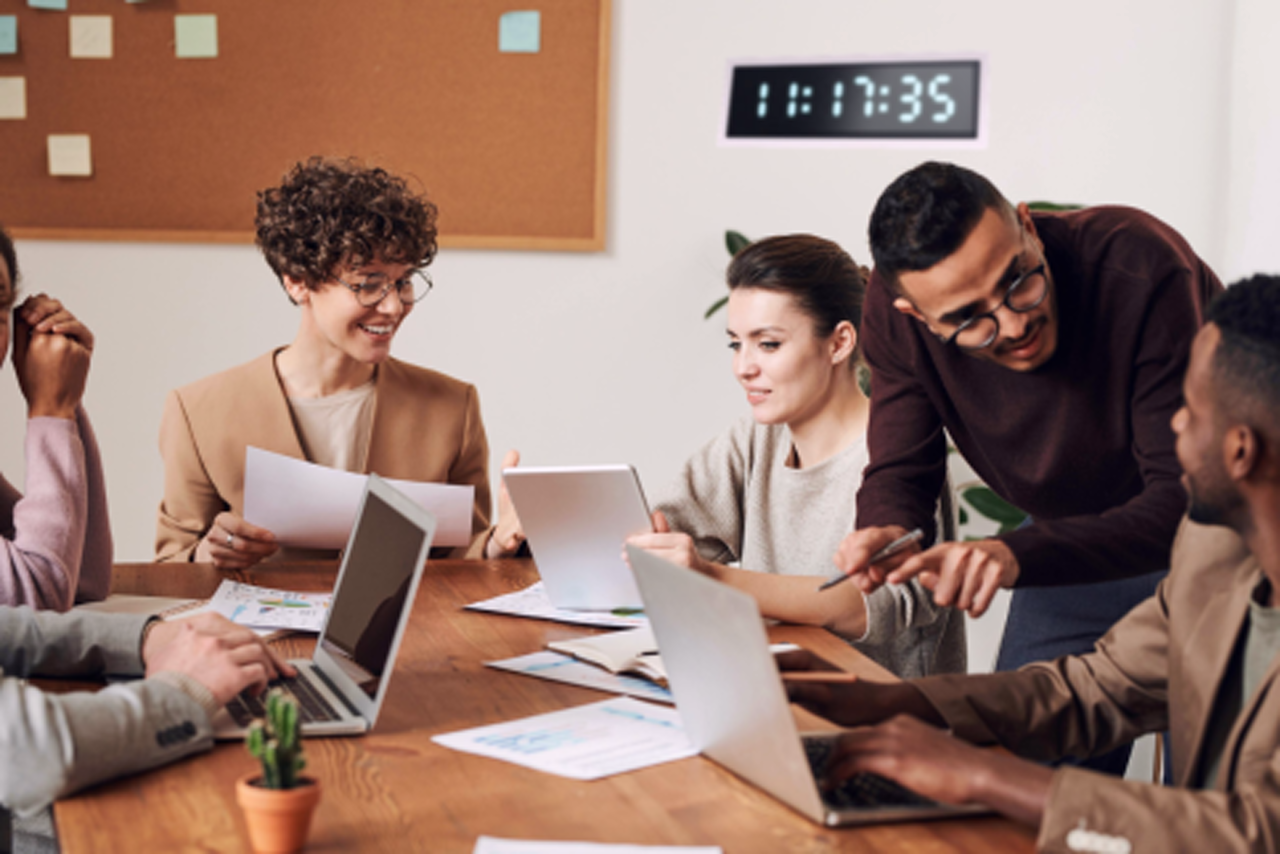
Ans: h=11 m=17 s=35
